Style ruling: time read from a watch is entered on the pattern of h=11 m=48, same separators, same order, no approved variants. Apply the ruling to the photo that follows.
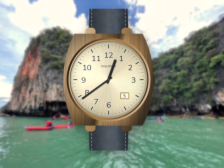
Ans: h=12 m=39
